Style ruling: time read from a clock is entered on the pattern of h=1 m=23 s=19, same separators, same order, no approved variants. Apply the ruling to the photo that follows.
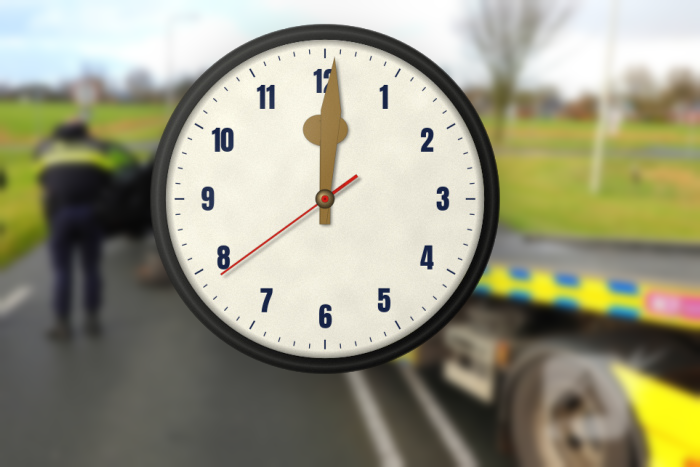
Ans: h=12 m=0 s=39
